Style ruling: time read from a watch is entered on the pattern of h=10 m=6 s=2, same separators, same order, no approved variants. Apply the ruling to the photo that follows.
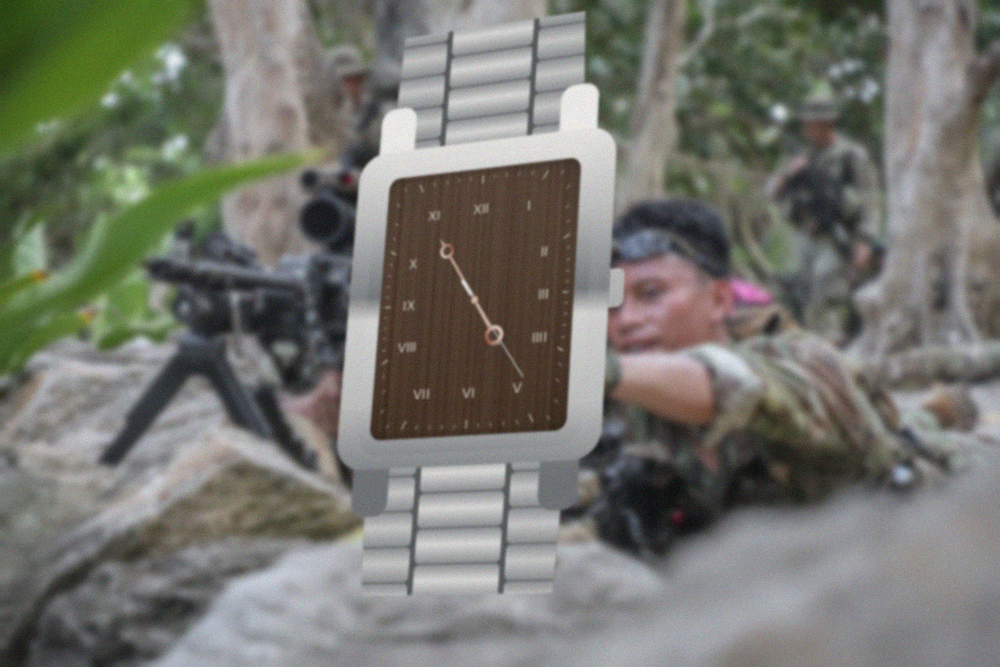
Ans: h=4 m=54 s=24
